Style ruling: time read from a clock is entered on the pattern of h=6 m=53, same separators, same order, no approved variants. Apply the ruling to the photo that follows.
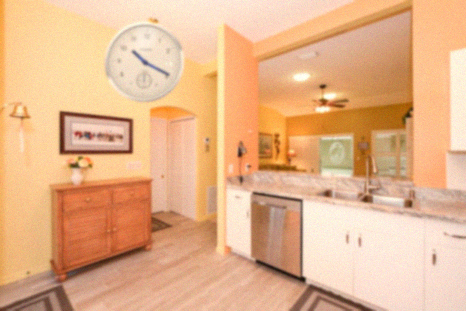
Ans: h=10 m=19
